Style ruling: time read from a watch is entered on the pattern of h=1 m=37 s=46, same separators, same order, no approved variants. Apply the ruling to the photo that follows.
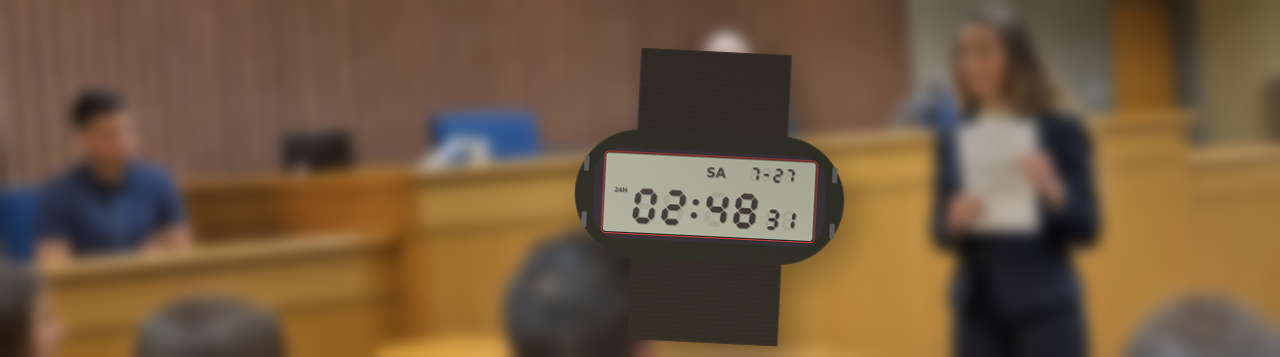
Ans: h=2 m=48 s=31
